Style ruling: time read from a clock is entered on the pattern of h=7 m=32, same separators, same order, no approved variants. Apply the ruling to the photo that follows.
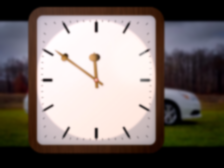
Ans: h=11 m=51
